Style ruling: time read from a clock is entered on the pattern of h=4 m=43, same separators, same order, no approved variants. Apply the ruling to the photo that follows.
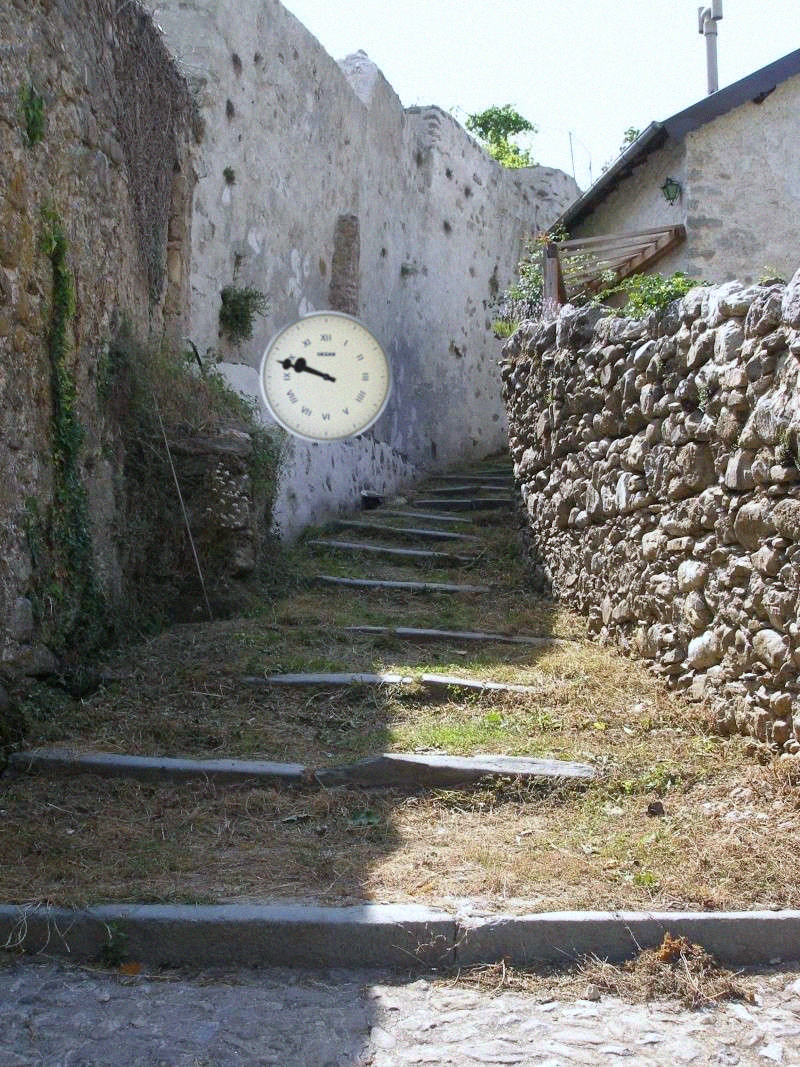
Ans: h=9 m=48
